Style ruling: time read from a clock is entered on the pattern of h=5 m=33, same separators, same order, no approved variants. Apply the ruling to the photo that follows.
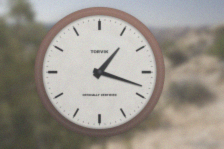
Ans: h=1 m=18
